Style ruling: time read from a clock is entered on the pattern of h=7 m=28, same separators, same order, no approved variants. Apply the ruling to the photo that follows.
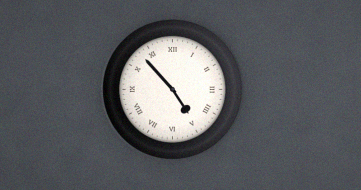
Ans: h=4 m=53
